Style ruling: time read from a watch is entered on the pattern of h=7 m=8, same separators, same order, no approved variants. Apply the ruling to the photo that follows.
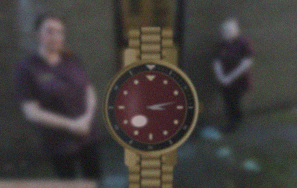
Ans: h=3 m=13
